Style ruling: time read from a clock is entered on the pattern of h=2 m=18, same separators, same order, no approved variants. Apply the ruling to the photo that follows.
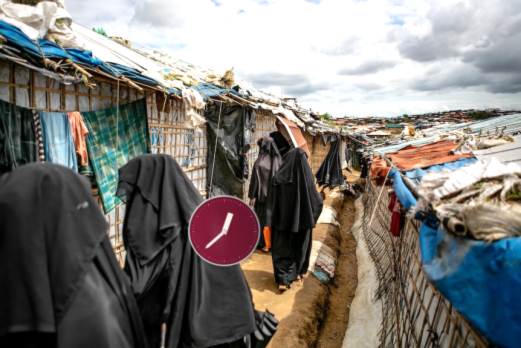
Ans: h=12 m=38
